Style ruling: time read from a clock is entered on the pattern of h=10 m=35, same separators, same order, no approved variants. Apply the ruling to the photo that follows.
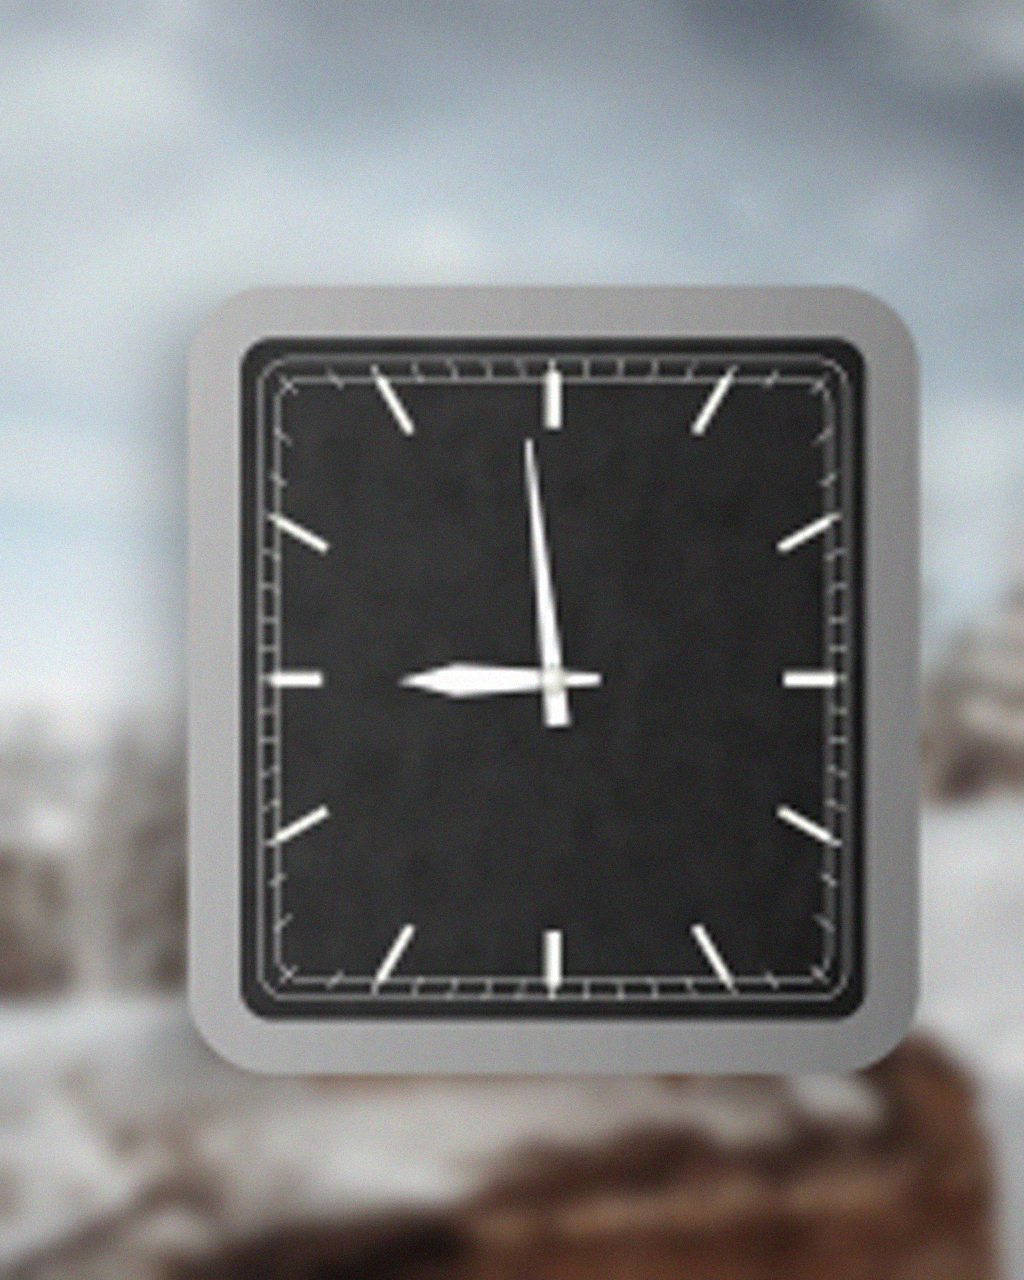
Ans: h=8 m=59
